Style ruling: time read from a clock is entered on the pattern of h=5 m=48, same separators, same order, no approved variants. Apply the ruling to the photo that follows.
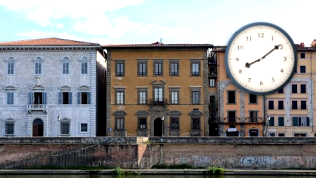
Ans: h=8 m=9
